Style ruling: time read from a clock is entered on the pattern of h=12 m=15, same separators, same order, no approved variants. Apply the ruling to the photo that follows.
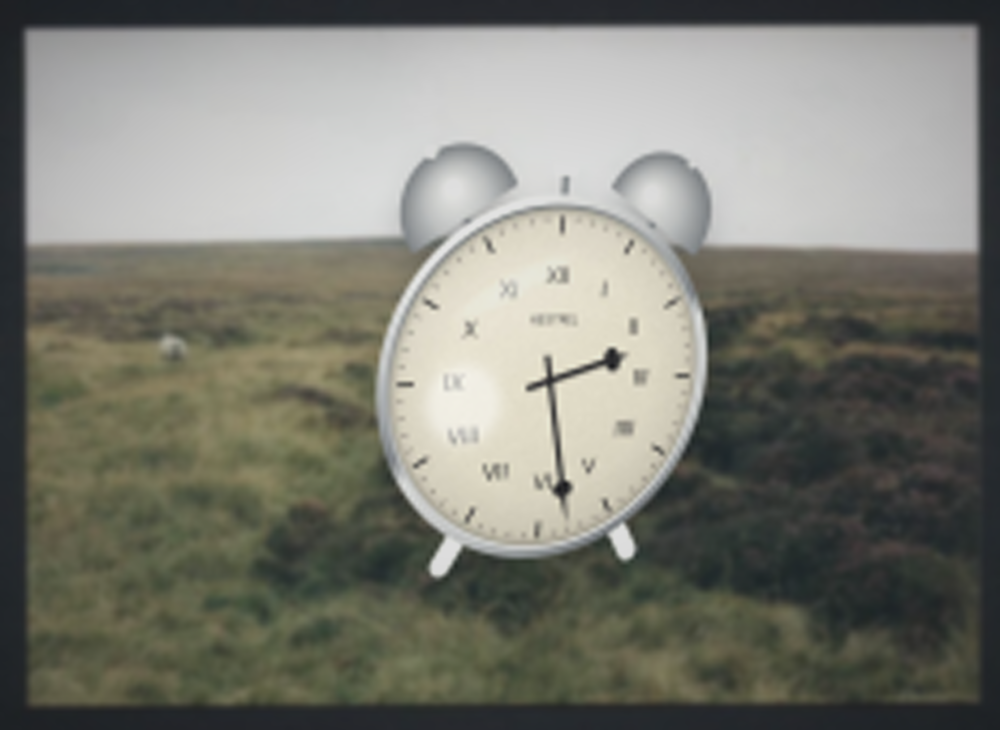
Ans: h=2 m=28
